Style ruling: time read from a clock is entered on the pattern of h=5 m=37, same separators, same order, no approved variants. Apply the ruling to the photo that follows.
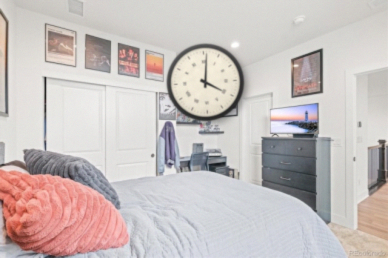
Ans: h=4 m=1
